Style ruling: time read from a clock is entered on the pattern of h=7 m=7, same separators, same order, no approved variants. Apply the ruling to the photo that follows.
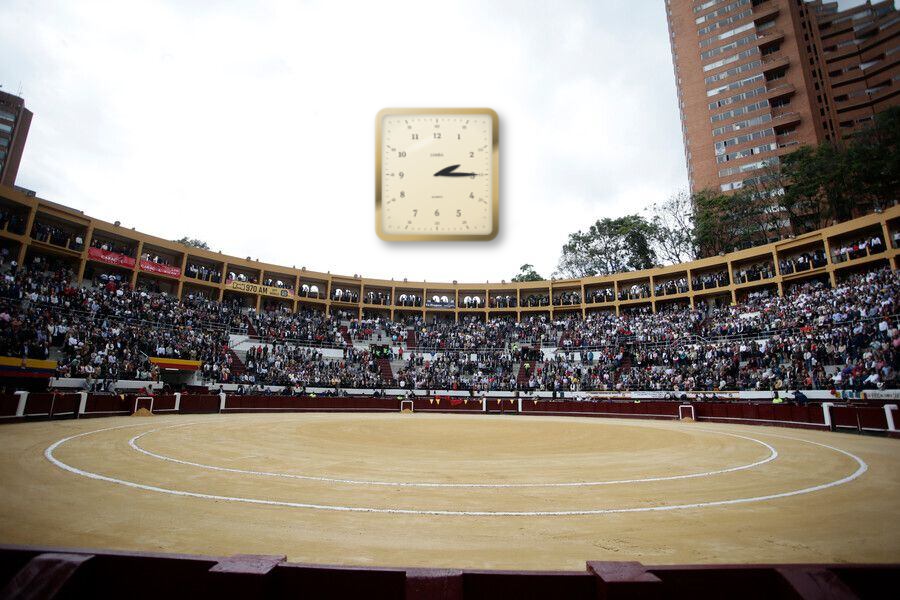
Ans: h=2 m=15
